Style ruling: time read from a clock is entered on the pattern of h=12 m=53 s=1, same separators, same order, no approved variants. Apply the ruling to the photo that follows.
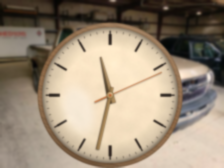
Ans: h=11 m=32 s=11
